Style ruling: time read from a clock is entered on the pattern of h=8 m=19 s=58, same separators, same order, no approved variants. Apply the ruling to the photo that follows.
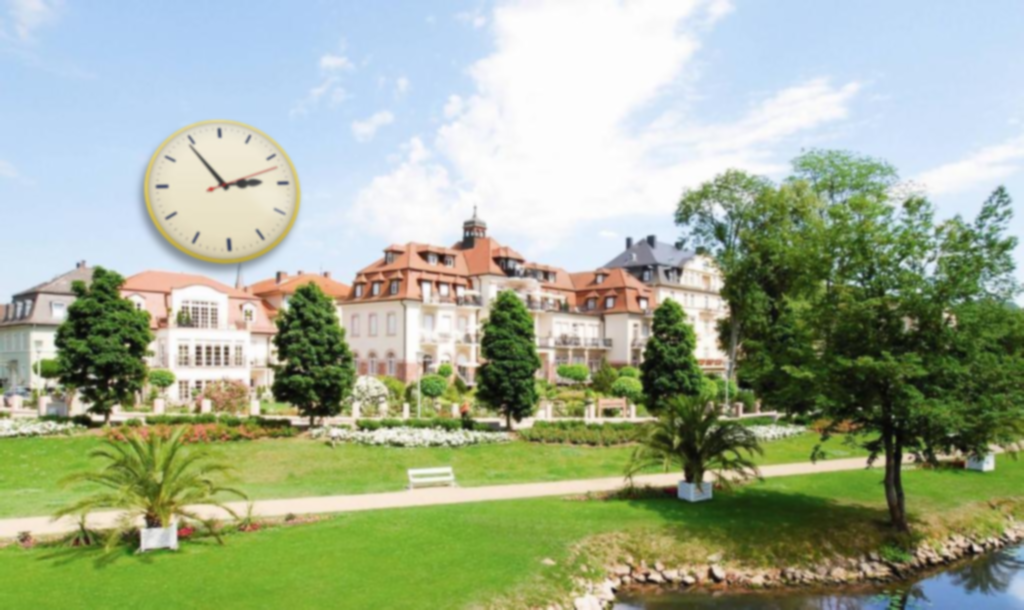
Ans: h=2 m=54 s=12
